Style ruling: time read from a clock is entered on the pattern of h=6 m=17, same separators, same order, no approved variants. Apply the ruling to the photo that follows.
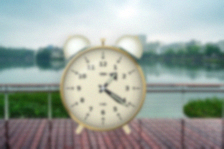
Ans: h=1 m=21
